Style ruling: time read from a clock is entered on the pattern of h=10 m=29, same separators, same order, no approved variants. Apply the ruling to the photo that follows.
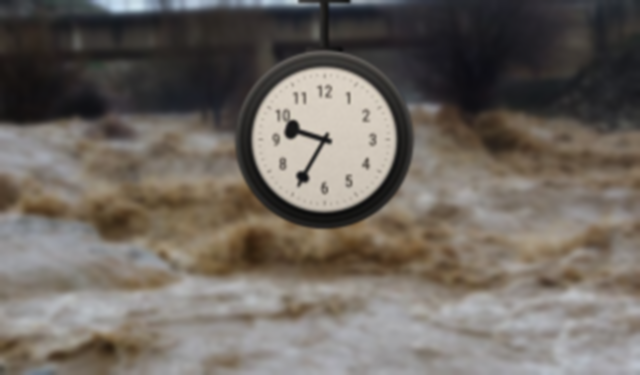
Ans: h=9 m=35
